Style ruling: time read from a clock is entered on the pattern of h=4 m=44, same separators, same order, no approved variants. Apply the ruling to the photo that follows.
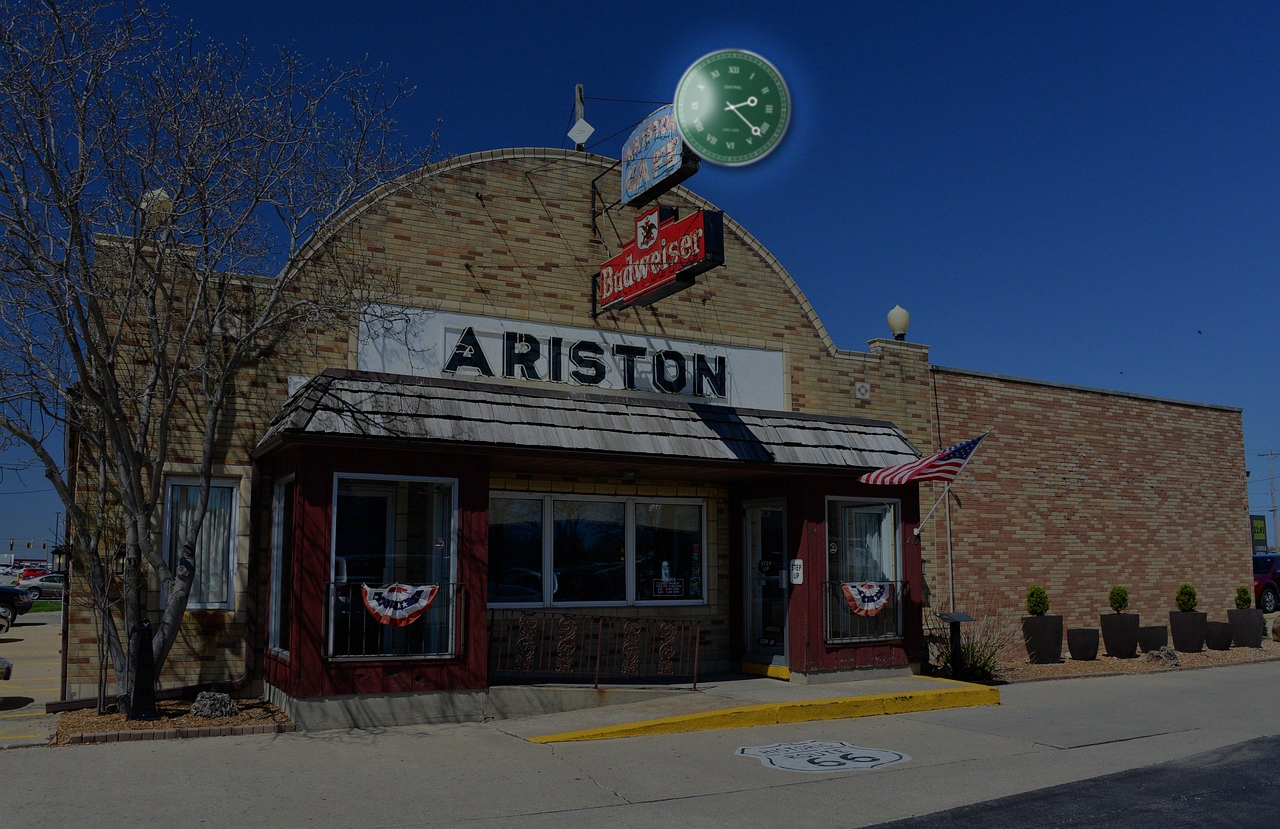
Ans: h=2 m=22
